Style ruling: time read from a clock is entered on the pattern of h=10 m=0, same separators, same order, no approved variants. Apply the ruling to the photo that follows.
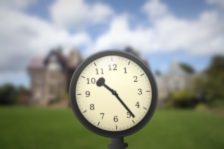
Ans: h=10 m=24
